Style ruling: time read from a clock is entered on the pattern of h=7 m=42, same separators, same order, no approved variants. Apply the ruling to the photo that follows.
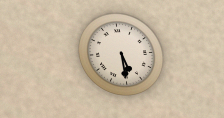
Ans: h=5 m=30
